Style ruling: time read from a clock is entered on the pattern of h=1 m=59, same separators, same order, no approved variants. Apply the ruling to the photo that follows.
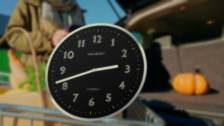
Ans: h=2 m=42
